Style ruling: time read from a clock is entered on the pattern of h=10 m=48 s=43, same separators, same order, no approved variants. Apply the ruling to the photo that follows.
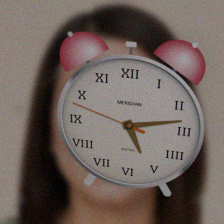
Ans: h=5 m=12 s=48
